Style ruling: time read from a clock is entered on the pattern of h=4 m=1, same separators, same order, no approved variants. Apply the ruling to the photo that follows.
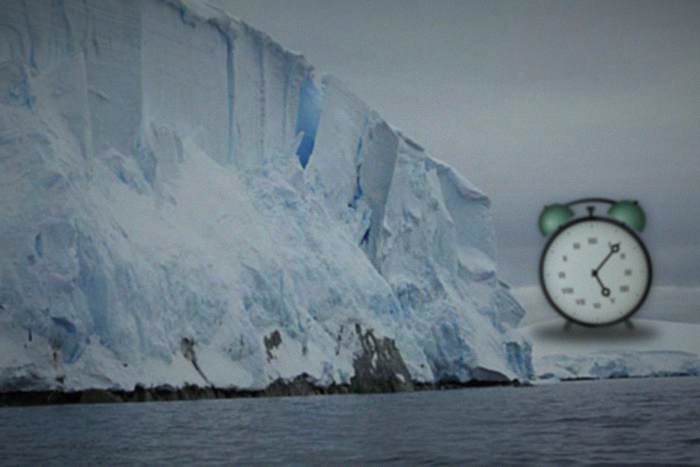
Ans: h=5 m=7
